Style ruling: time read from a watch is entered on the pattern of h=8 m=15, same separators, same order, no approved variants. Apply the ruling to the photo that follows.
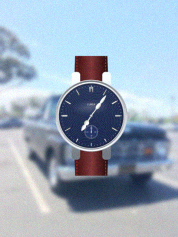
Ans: h=7 m=6
